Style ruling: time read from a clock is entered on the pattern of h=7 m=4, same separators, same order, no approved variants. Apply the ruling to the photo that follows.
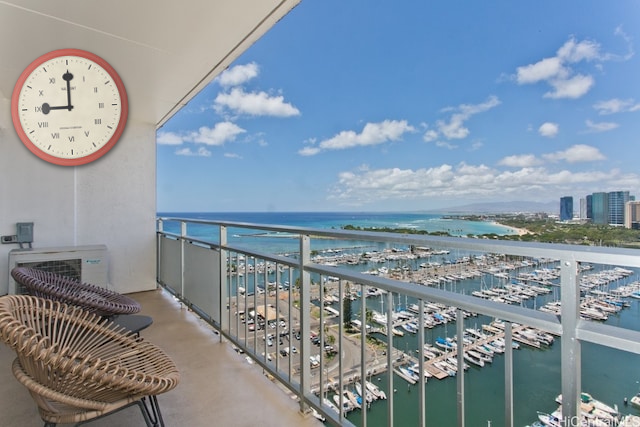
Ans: h=9 m=0
